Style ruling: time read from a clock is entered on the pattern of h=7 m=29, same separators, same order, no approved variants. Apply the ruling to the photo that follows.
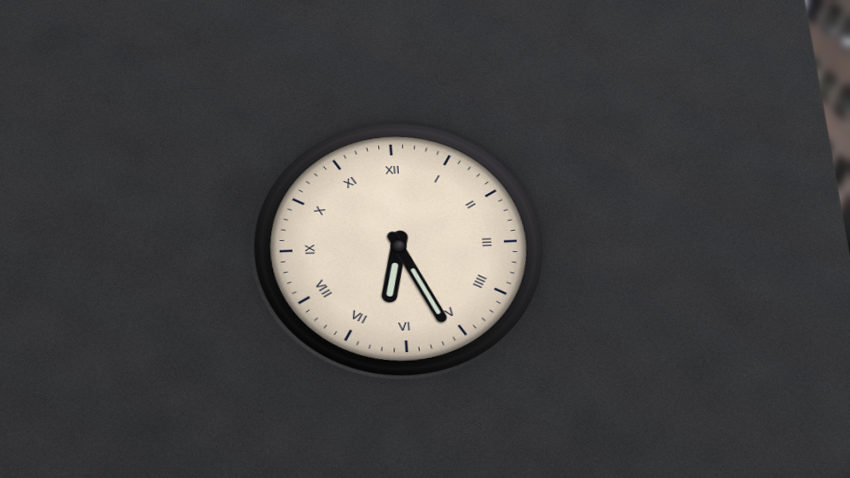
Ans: h=6 m=26
